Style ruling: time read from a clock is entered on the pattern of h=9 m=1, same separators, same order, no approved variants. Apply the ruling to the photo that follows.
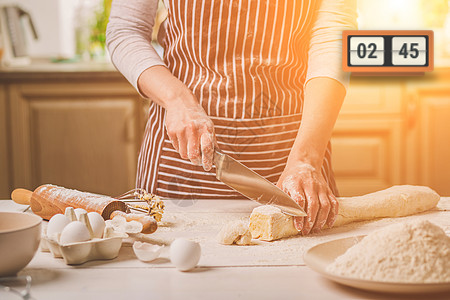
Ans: h=2 m=45
